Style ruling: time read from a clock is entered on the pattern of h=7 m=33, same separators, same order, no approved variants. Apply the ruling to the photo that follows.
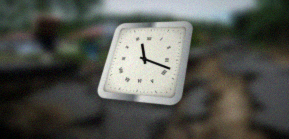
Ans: h=11 m=18
